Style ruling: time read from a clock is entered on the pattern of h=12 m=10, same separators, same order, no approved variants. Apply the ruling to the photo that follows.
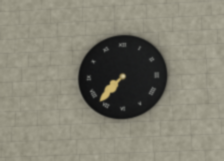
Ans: h=7 m=37
